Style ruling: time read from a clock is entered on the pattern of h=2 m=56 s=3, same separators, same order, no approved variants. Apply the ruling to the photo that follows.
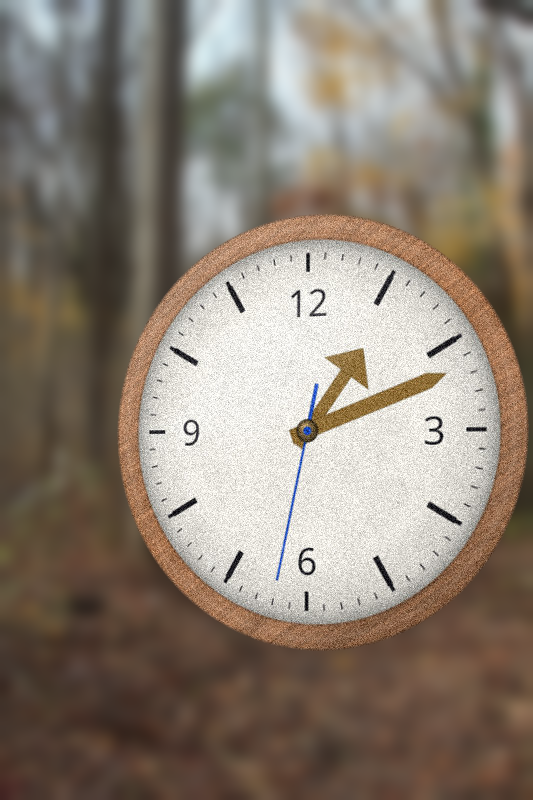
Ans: h=1 m=11 s=32
